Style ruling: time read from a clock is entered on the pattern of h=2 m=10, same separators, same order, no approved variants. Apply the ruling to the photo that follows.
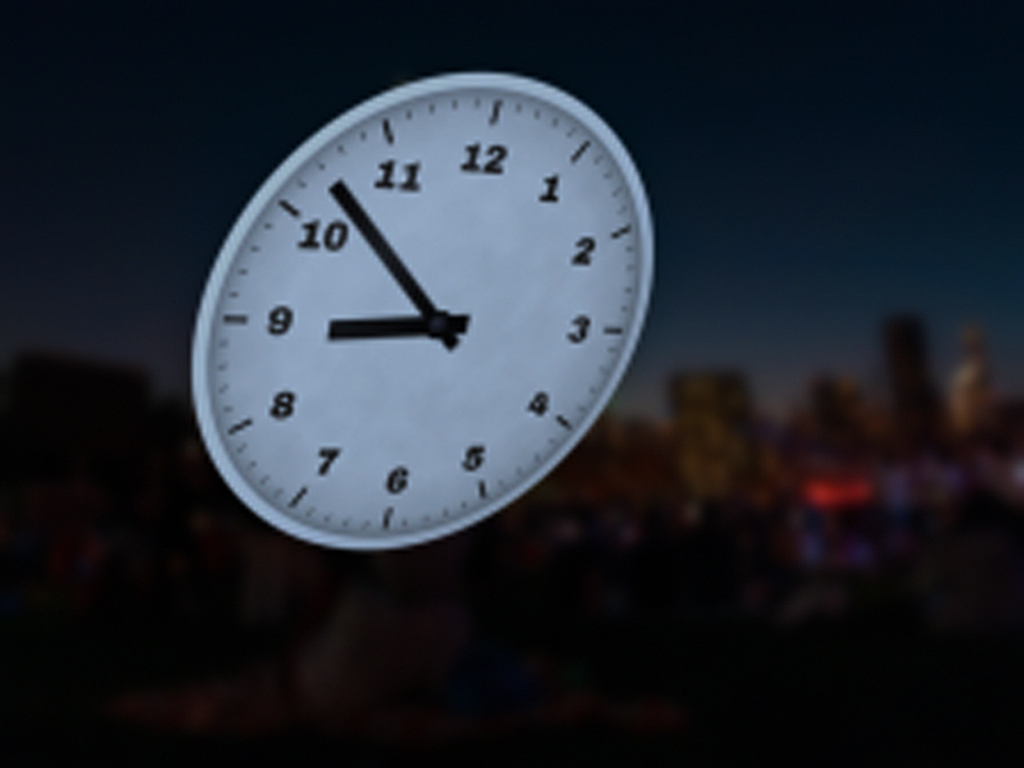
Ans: h=8 m=52
